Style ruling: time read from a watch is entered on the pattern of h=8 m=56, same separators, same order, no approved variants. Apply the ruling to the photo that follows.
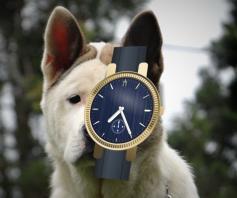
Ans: h=7 m=25
